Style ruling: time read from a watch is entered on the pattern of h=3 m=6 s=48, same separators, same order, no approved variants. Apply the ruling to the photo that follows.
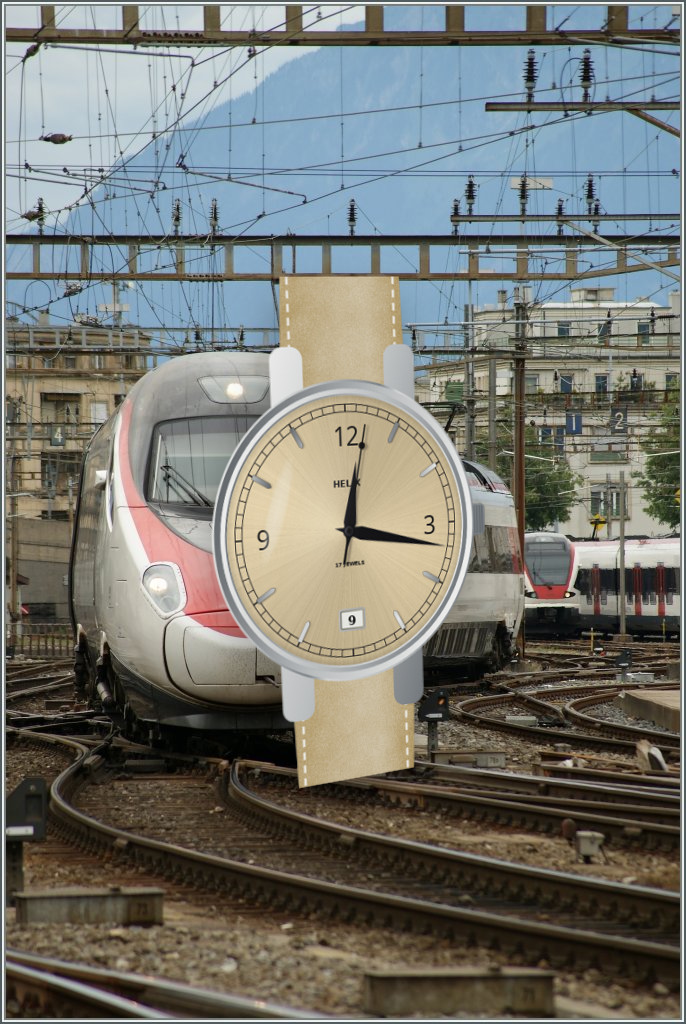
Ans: h=12 m=17 s=2
